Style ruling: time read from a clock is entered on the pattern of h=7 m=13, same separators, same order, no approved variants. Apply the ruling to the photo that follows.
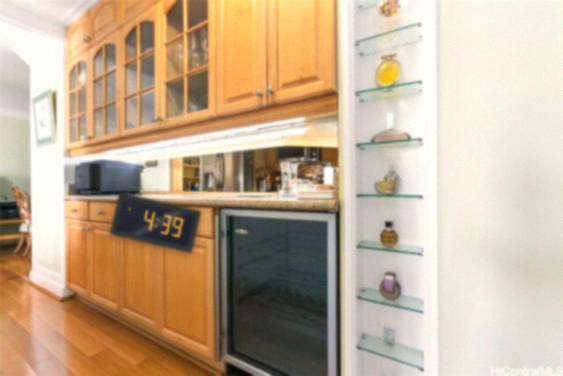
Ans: h=4 m=39
